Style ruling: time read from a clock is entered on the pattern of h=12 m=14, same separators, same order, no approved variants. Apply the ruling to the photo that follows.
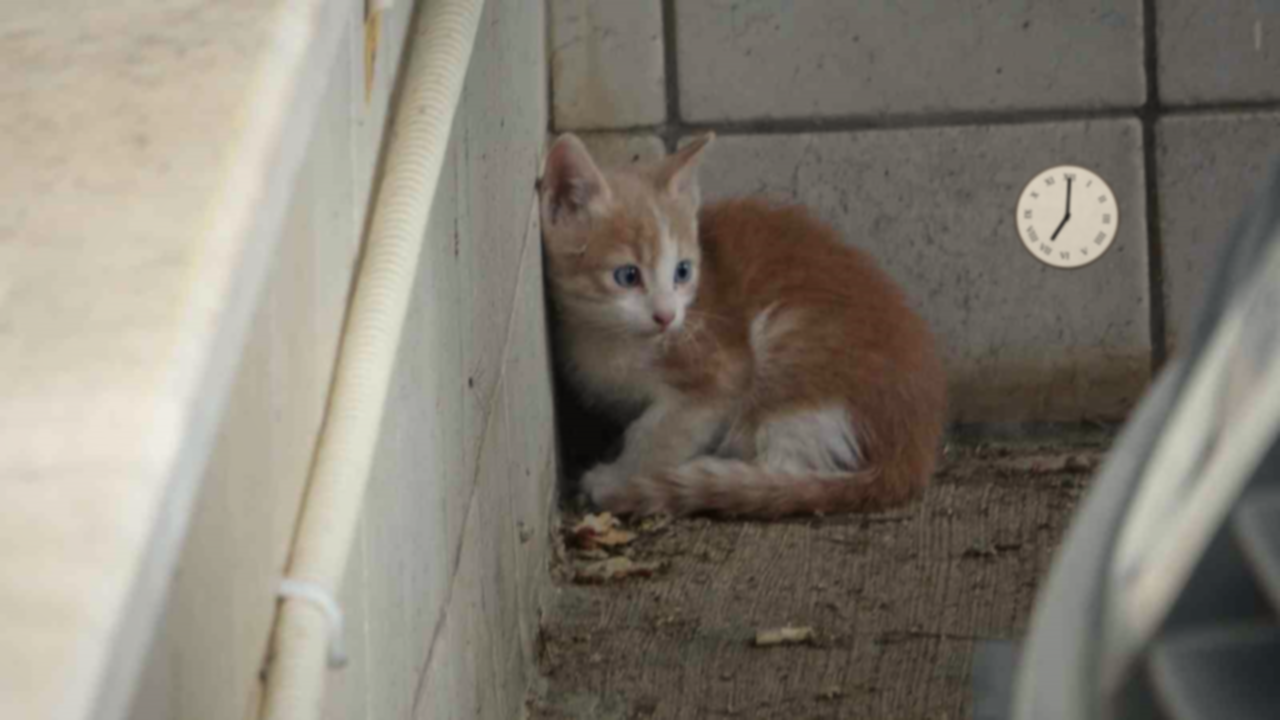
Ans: h=7 m=0
